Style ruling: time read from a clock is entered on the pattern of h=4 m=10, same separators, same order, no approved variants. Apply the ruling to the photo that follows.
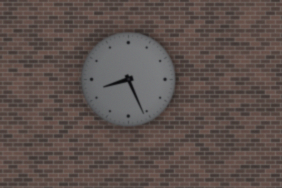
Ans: h=8 m=26
